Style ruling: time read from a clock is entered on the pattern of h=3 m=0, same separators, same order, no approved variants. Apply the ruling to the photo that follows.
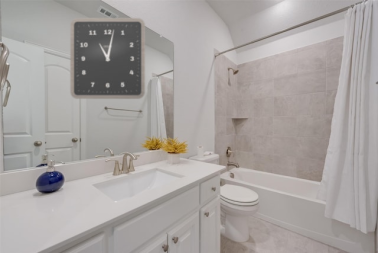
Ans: h=11 m=2
